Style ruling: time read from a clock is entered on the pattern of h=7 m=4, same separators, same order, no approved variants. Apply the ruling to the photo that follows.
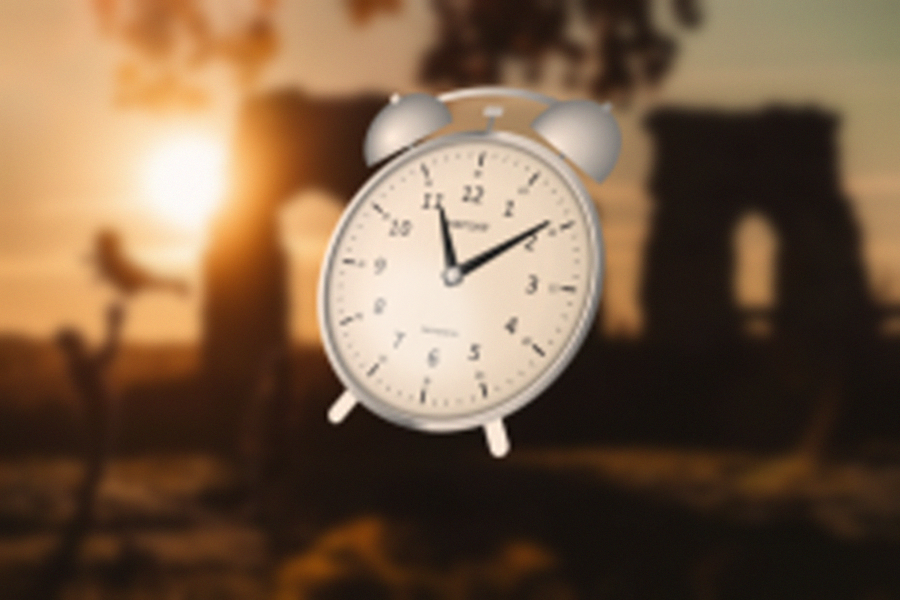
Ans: h=11 m=9
